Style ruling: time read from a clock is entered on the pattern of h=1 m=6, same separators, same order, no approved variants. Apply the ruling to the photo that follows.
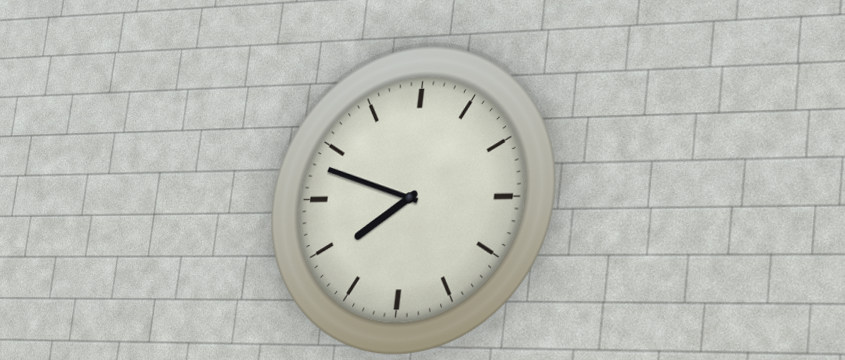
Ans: h=7 m=48
